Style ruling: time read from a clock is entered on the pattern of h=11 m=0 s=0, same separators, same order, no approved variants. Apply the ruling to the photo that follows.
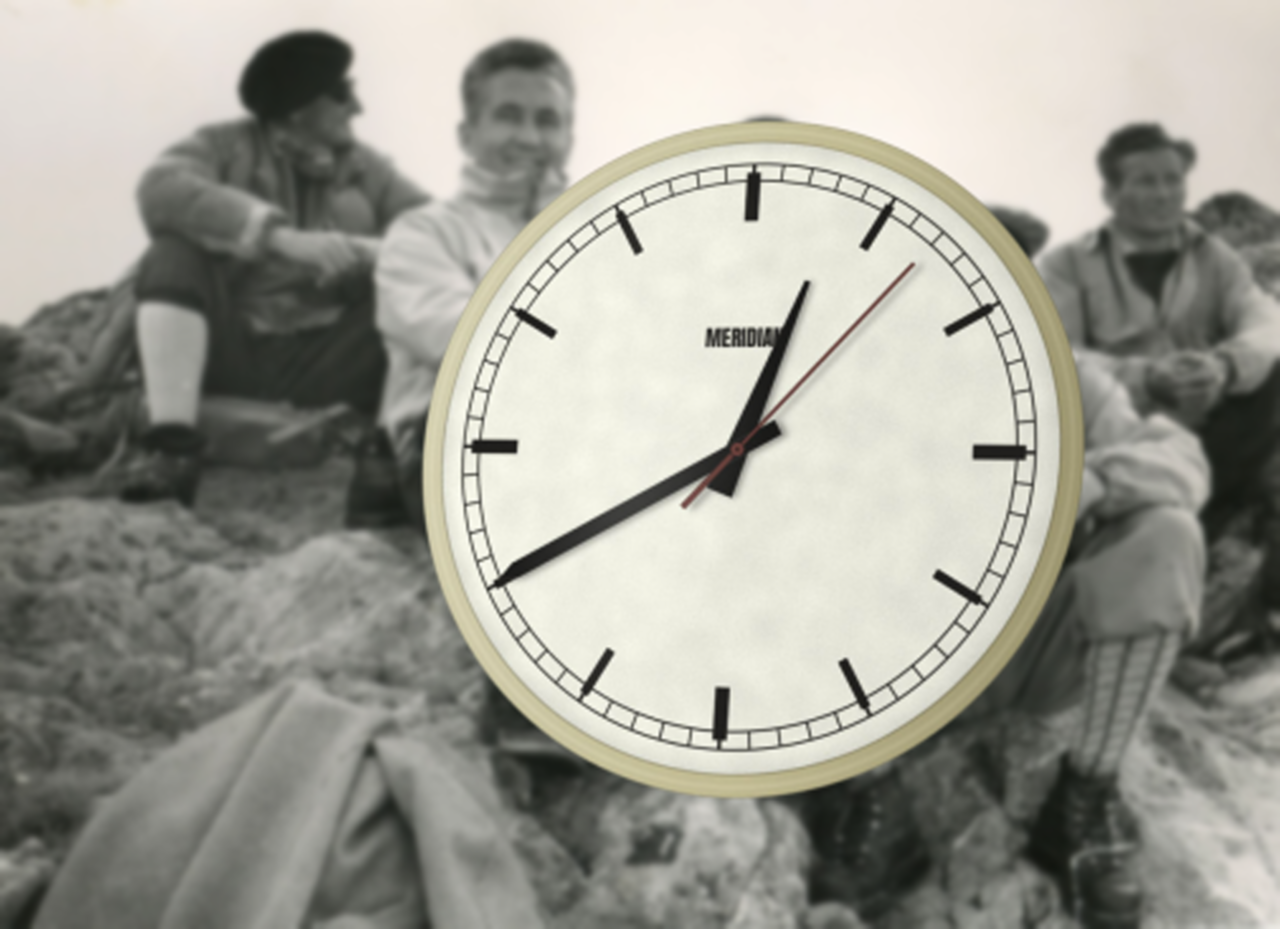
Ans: h=12 m=40 s=7
